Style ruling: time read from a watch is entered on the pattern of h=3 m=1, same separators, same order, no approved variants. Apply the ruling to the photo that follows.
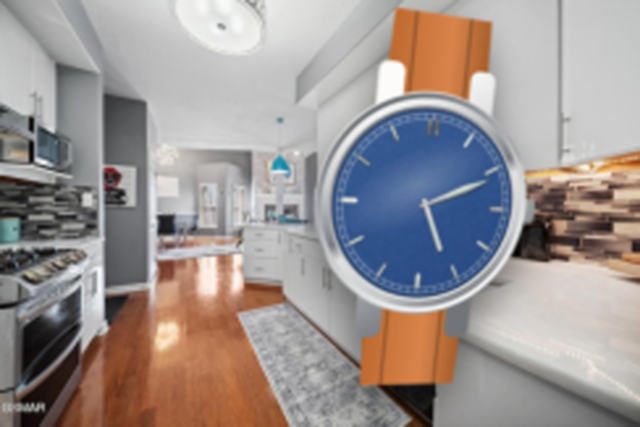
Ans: h=5 m=11
